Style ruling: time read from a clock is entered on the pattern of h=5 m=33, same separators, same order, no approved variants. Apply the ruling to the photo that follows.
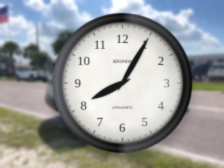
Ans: h=8 m=5
